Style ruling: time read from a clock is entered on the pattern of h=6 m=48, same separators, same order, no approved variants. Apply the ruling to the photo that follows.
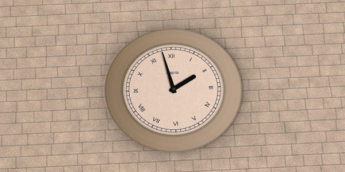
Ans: h=1 m=58
